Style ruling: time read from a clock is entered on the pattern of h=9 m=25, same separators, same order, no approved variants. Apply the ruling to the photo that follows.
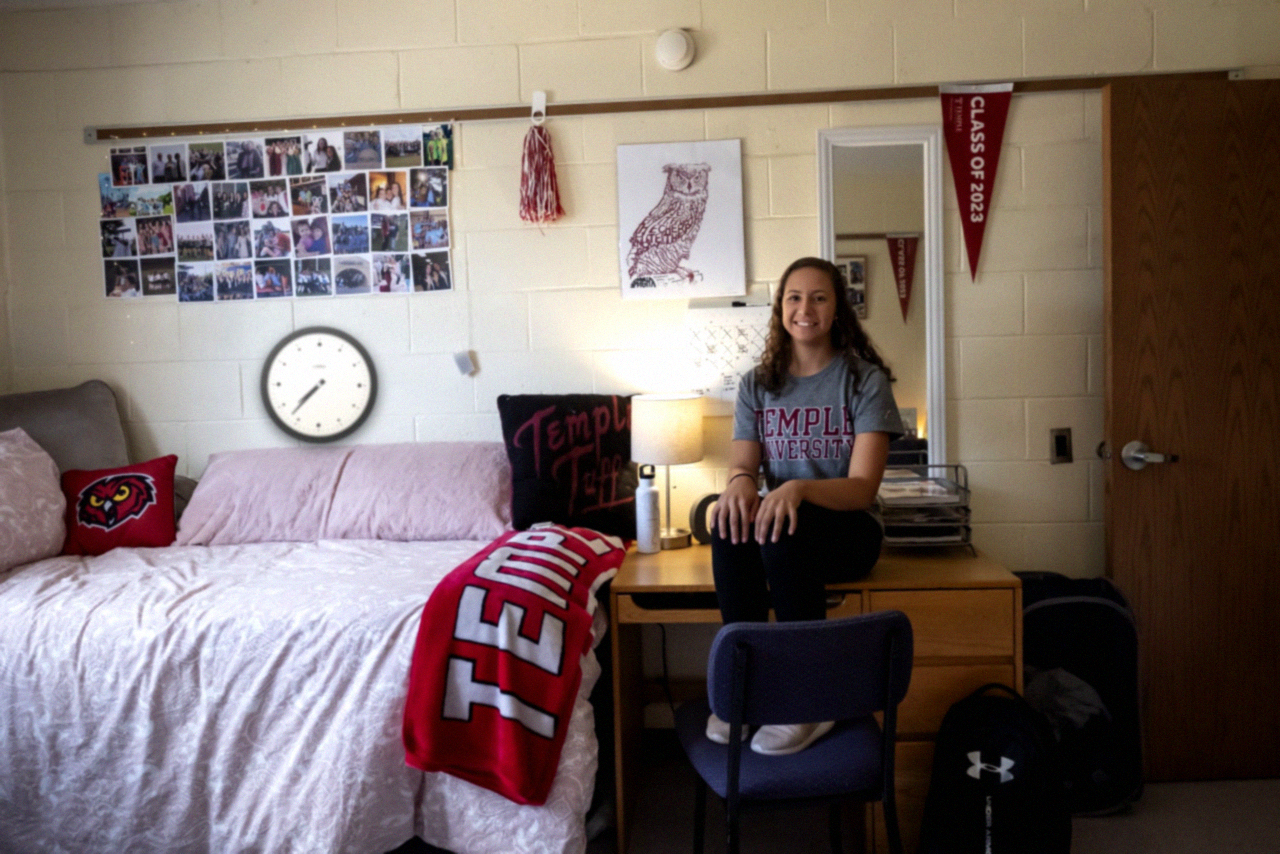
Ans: h=7 m=37
